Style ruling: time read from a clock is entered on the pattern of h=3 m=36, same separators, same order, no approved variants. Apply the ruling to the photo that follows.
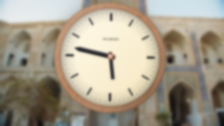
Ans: h=5 m=47
